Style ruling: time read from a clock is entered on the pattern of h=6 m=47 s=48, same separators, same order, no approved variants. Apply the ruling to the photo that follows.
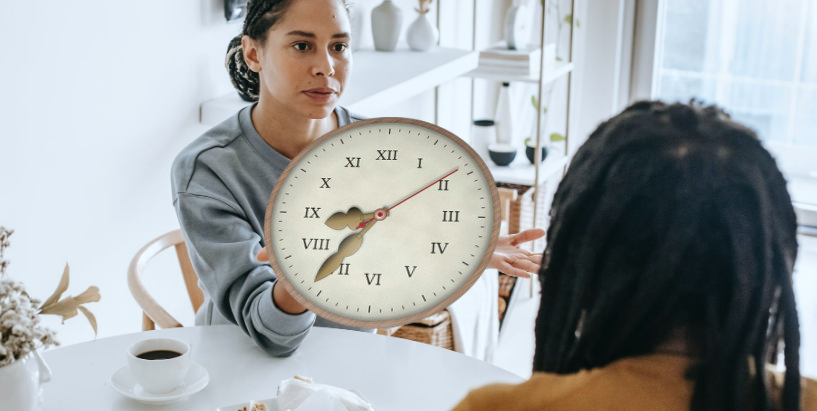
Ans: h=8 m=36 s=9
